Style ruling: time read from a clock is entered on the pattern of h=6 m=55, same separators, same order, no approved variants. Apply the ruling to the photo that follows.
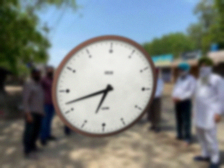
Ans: h=6 m=42
